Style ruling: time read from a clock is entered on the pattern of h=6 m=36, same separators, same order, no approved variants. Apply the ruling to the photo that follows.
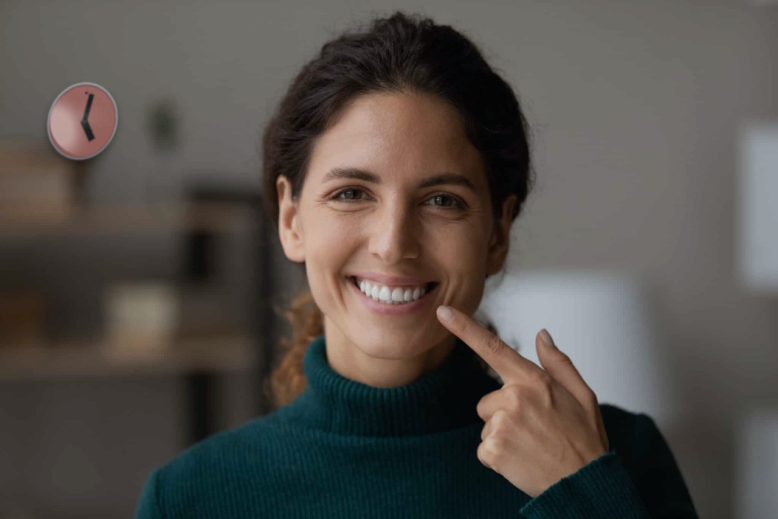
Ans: h=5 m=2
